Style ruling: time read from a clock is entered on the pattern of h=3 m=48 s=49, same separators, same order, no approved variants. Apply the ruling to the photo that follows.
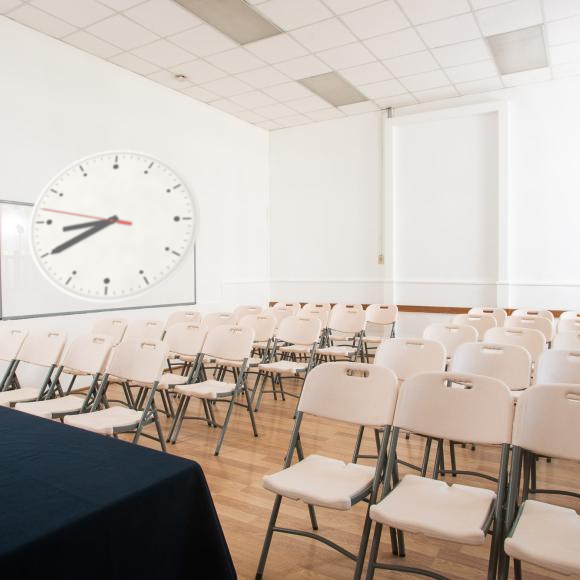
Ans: h=8 m=39 s=47
